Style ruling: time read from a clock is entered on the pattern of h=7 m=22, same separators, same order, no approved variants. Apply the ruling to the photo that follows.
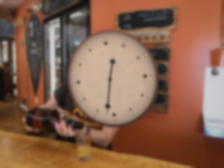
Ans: h=12 m=32
